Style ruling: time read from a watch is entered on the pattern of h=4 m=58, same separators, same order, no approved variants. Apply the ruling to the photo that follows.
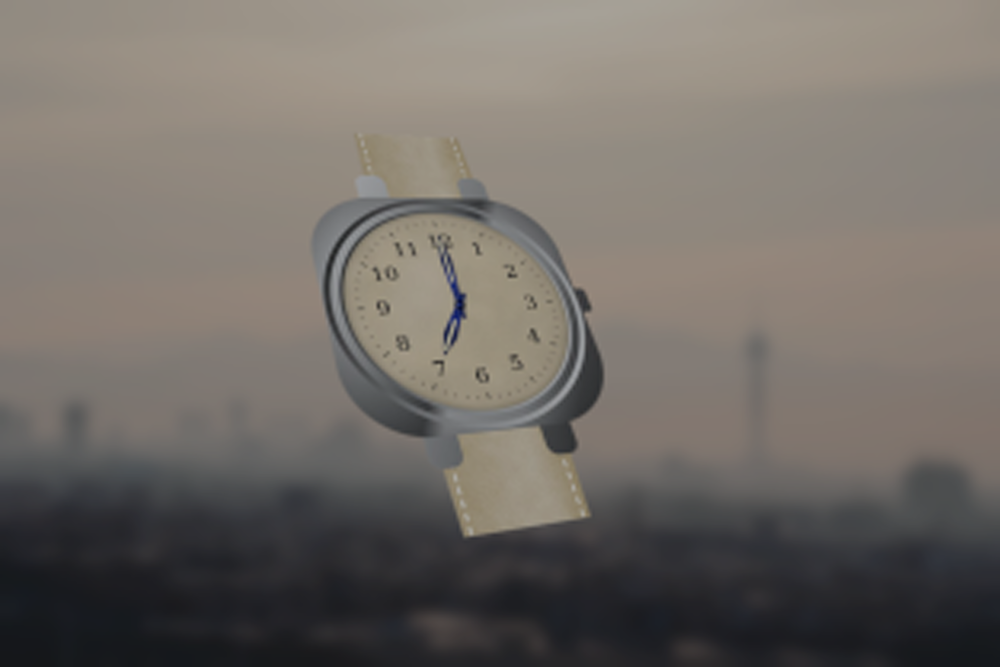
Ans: h=7 m=0
